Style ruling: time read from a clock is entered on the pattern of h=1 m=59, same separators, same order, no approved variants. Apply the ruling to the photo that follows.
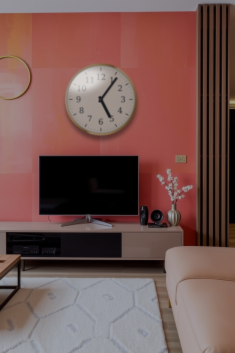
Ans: h=5 m=6
